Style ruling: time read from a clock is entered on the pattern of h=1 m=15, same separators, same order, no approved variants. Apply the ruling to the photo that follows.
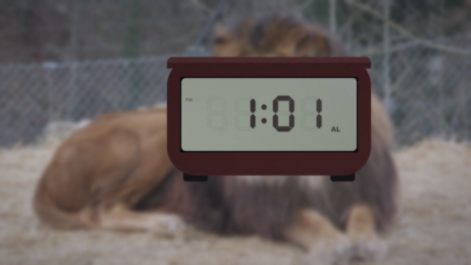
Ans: h=1 m=1
